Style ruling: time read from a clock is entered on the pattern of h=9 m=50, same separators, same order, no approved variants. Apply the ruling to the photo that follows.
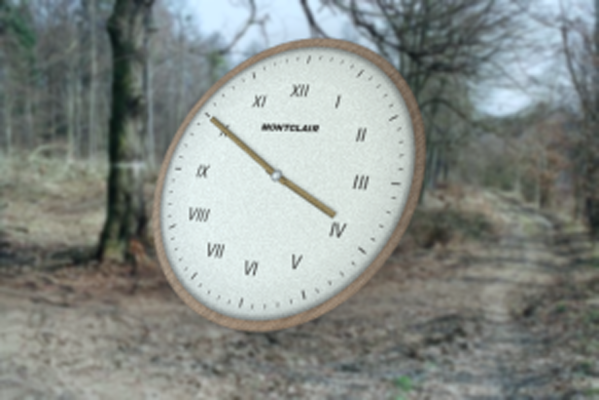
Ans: h=3 m=50
